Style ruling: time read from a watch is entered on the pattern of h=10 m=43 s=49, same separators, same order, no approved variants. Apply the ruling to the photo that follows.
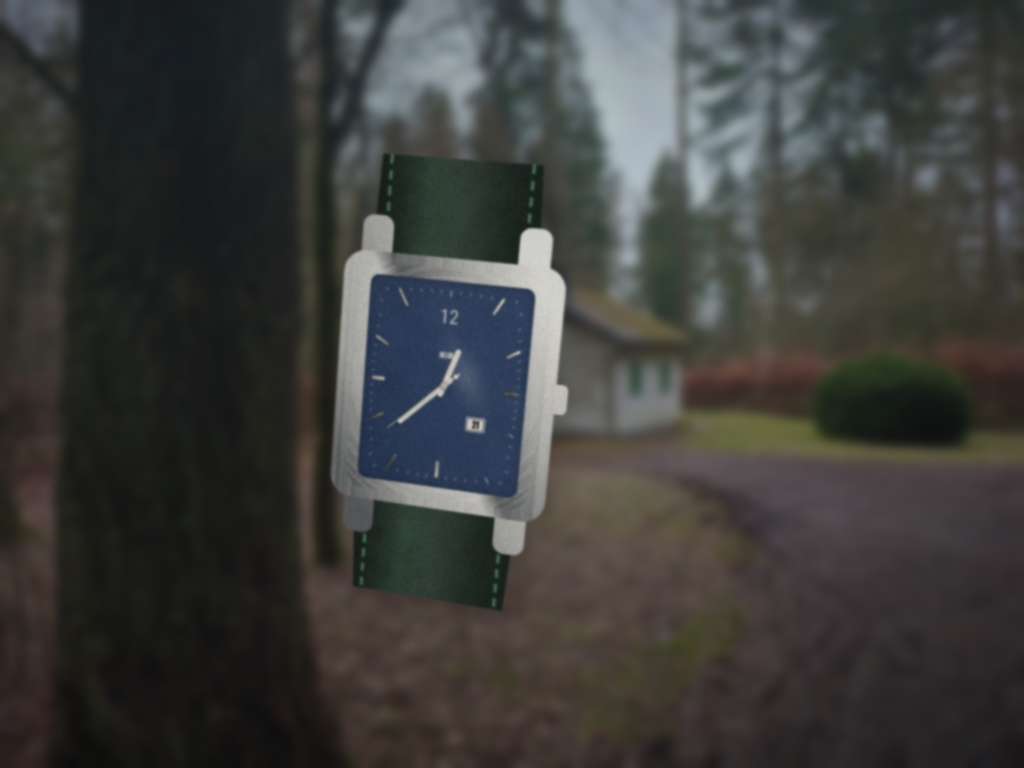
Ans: h=12 m=37 s=38
